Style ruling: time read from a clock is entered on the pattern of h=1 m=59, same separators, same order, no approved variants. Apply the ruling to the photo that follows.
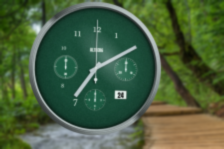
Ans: h=7 m=10
